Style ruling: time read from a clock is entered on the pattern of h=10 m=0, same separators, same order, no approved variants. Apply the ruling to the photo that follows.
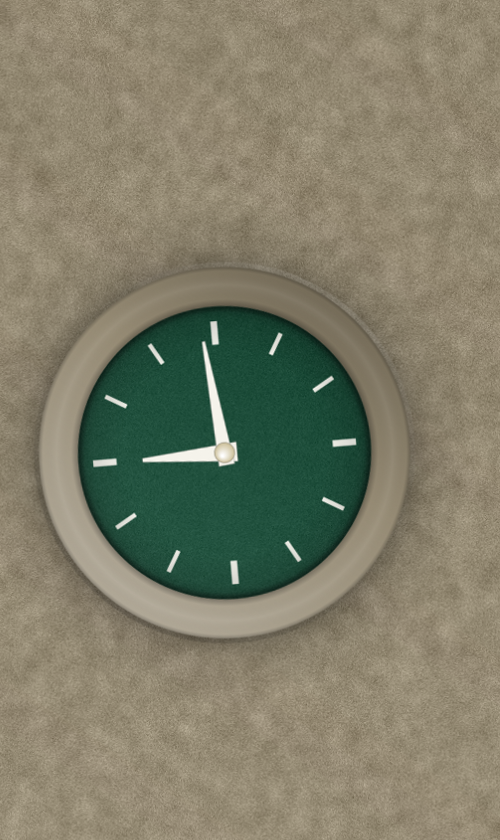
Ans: h=8 m=59
